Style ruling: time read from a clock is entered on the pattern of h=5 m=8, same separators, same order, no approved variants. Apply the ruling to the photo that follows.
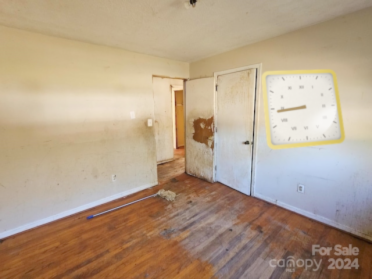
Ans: h=8 m=44
